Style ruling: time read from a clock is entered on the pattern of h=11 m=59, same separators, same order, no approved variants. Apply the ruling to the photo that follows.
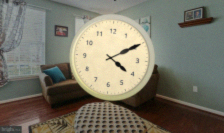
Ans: h=4 m=10
